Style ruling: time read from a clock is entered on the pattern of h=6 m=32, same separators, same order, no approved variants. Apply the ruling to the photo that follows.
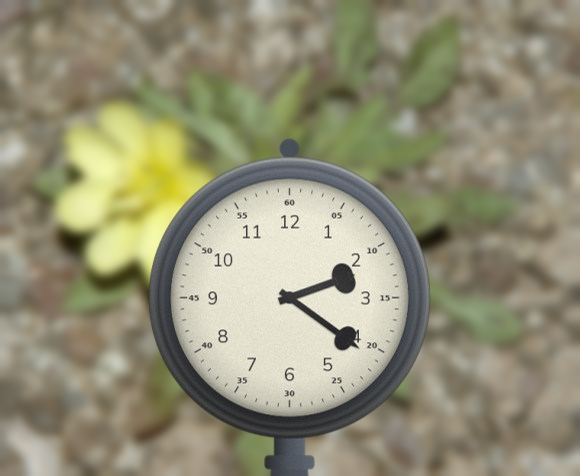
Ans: h=2 m=21
